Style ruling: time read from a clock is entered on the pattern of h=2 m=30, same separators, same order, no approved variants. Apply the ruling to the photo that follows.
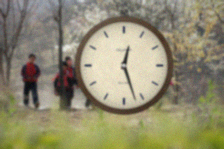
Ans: h=12 m=27
